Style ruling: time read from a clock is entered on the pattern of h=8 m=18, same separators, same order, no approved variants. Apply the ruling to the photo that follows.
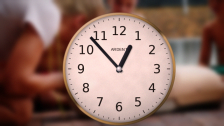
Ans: h=12 m=53
